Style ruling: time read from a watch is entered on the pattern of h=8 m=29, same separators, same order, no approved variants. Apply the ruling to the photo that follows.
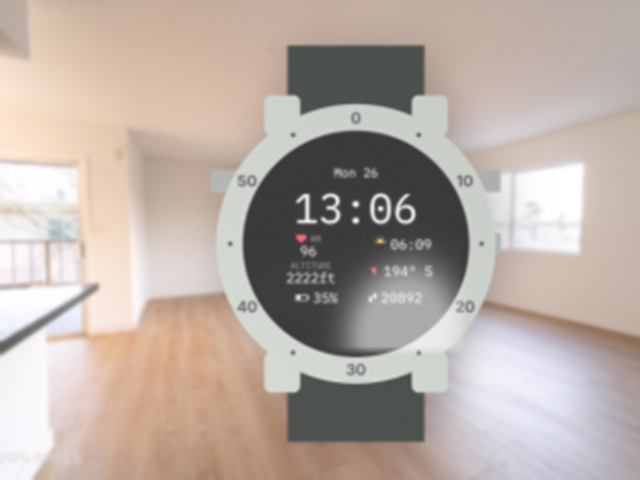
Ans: h=13 m=6
